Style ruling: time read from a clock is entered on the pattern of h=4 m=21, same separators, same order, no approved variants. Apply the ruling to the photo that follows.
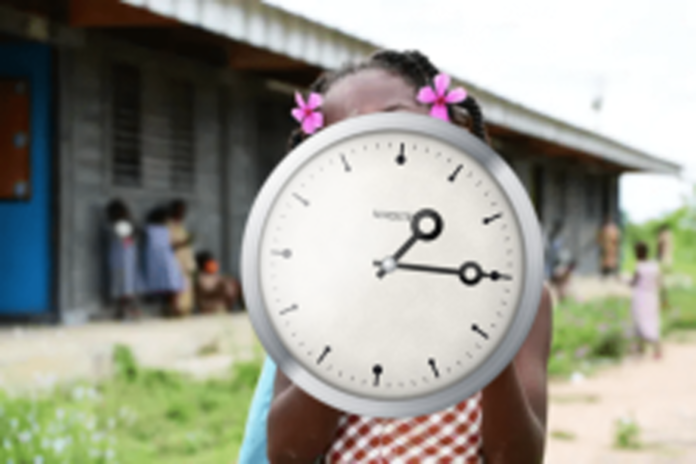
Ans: h=1 m=15
